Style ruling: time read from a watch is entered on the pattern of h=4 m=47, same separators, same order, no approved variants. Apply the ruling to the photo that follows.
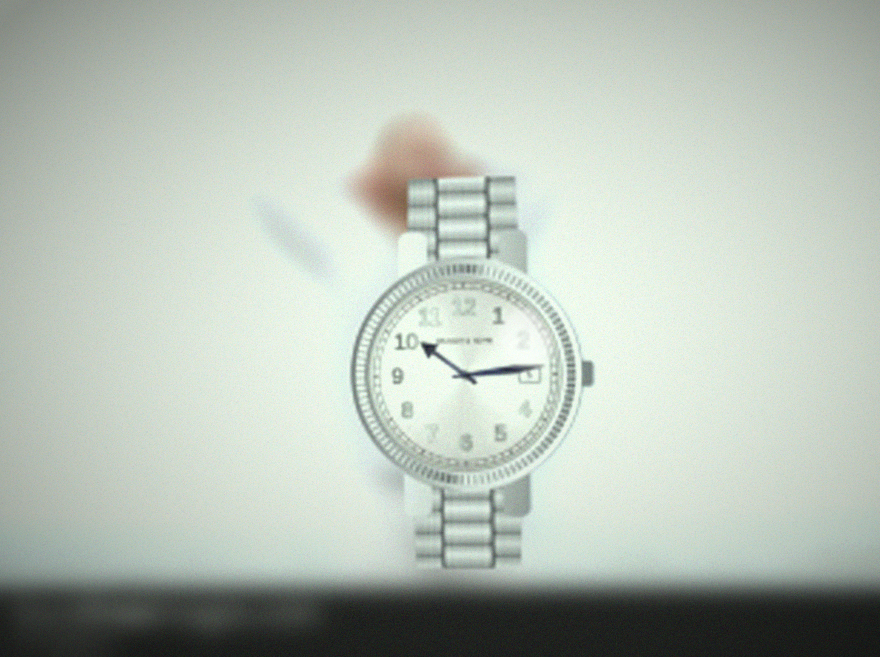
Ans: h=10 m=14
